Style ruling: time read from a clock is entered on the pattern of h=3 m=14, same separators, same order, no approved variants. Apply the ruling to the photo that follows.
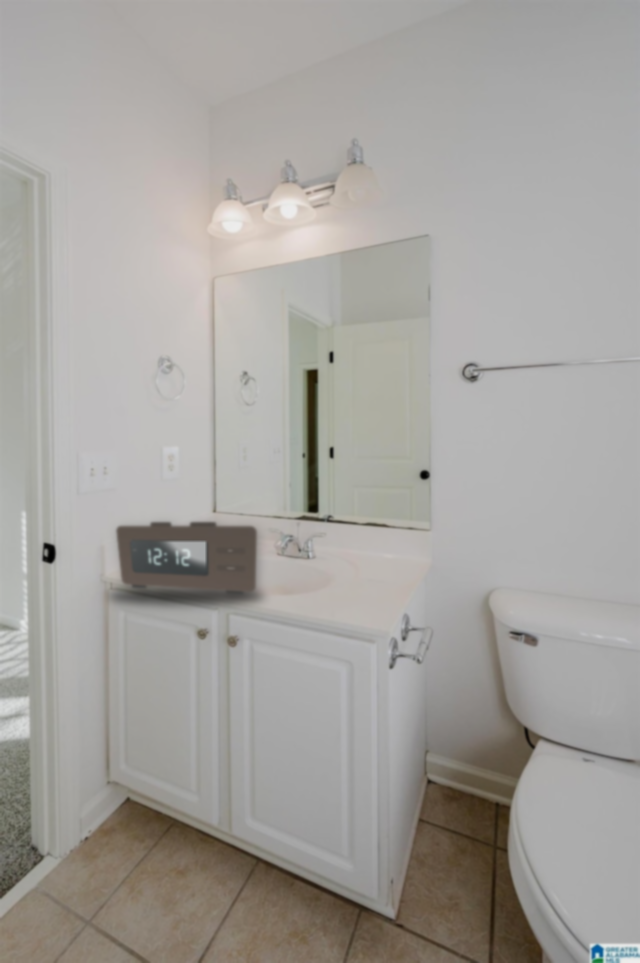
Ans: h=12 m=12
